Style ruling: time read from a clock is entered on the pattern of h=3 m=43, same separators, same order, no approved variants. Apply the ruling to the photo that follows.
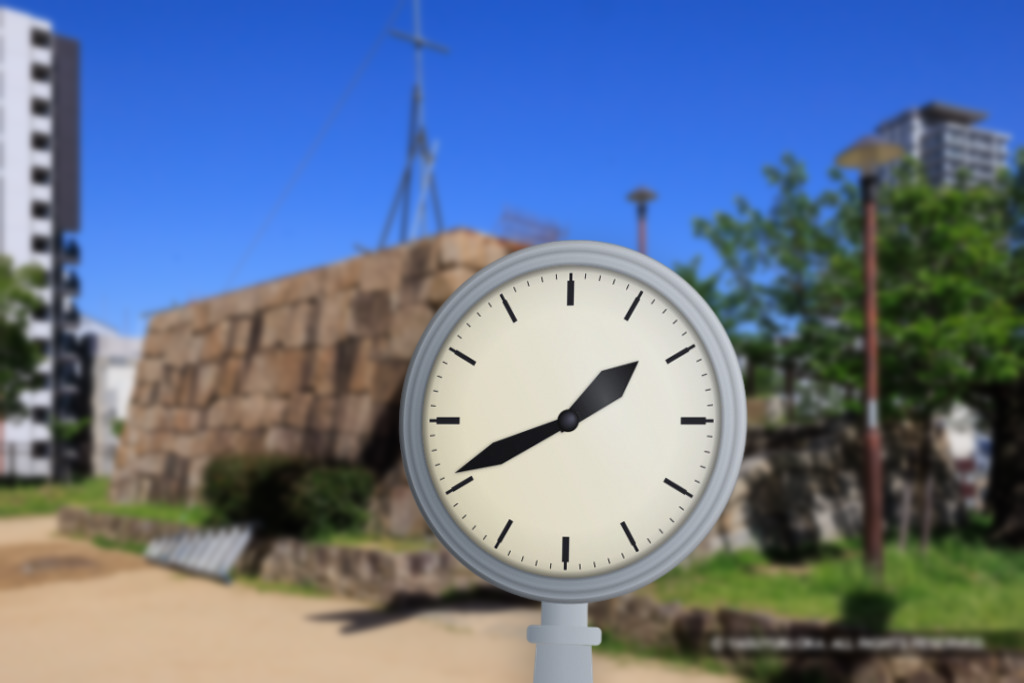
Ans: h=1 m=41
